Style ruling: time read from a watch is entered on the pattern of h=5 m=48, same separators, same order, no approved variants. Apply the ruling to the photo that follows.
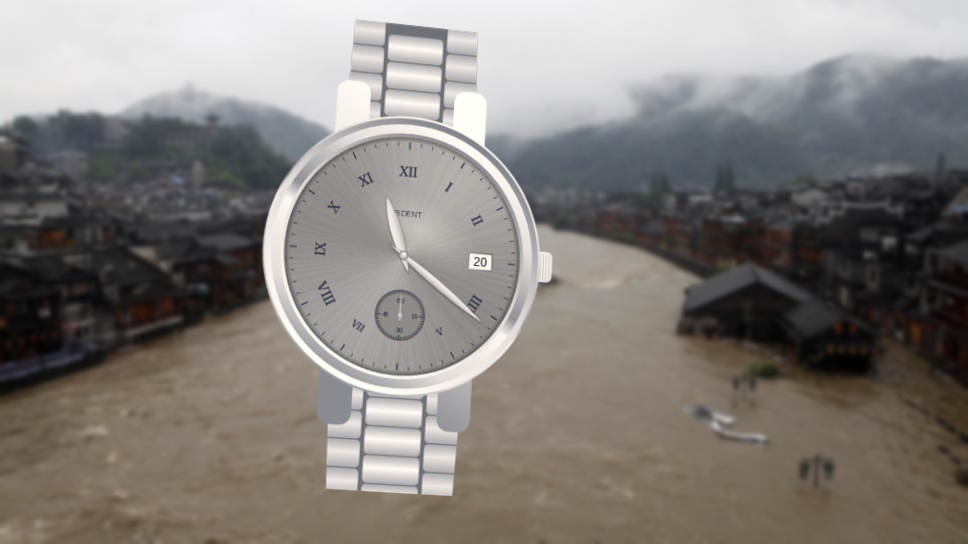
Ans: h=11 m=21
